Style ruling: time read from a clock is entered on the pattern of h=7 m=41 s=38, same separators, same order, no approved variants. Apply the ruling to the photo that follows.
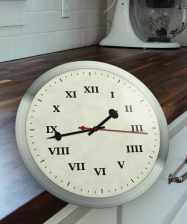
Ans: h=1 m=43 s=16
